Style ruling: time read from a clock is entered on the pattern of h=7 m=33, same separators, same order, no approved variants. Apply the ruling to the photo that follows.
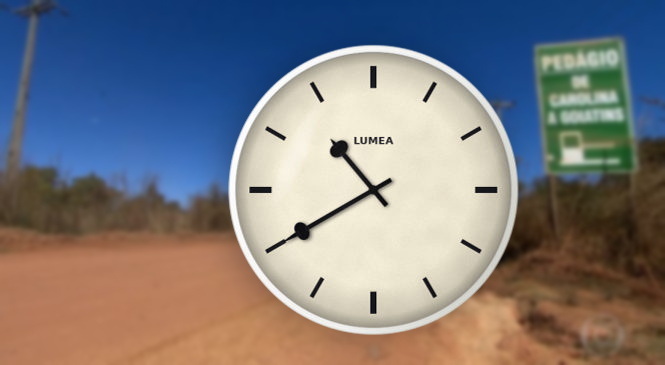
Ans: h=10 m=40
